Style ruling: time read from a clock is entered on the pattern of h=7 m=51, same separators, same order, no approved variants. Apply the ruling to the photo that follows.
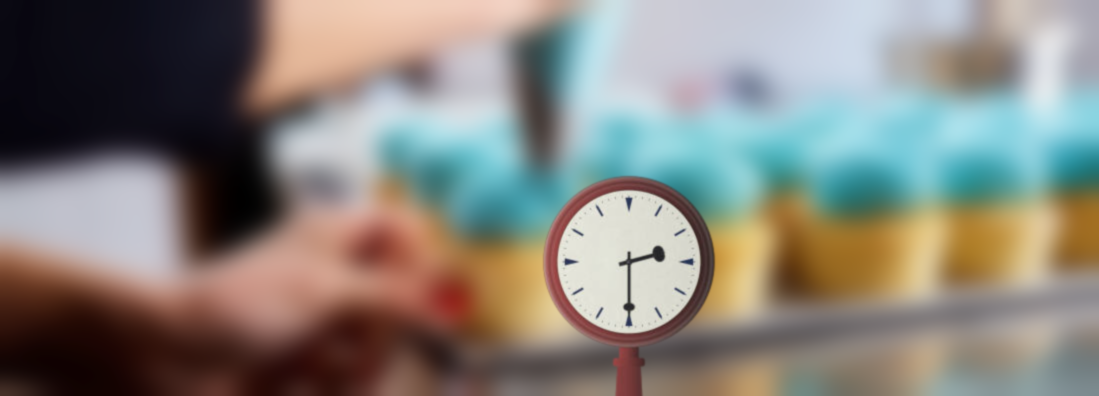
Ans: h=2 m=30
